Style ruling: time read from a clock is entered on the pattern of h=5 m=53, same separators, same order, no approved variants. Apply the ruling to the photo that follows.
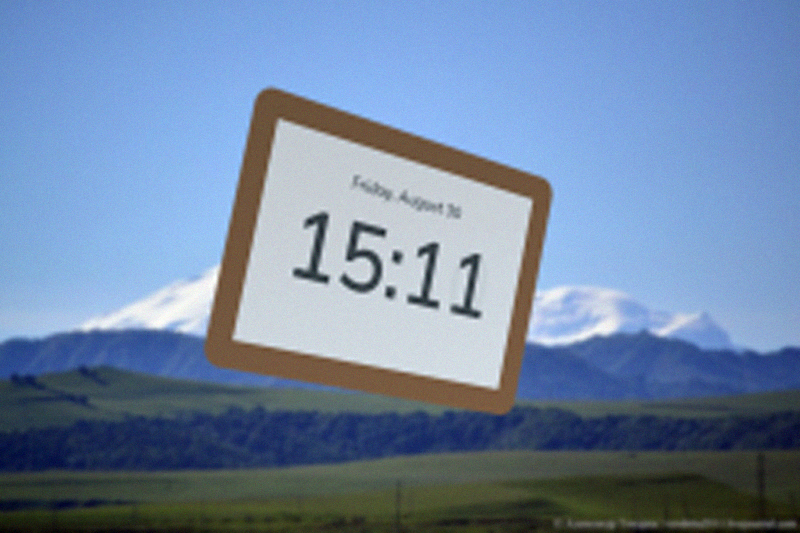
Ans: h=15 m=11
